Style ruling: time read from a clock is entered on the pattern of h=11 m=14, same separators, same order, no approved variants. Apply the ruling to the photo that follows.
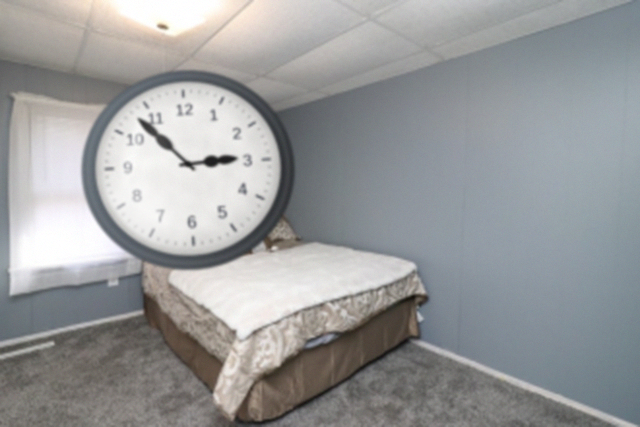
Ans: h=2 m=53
